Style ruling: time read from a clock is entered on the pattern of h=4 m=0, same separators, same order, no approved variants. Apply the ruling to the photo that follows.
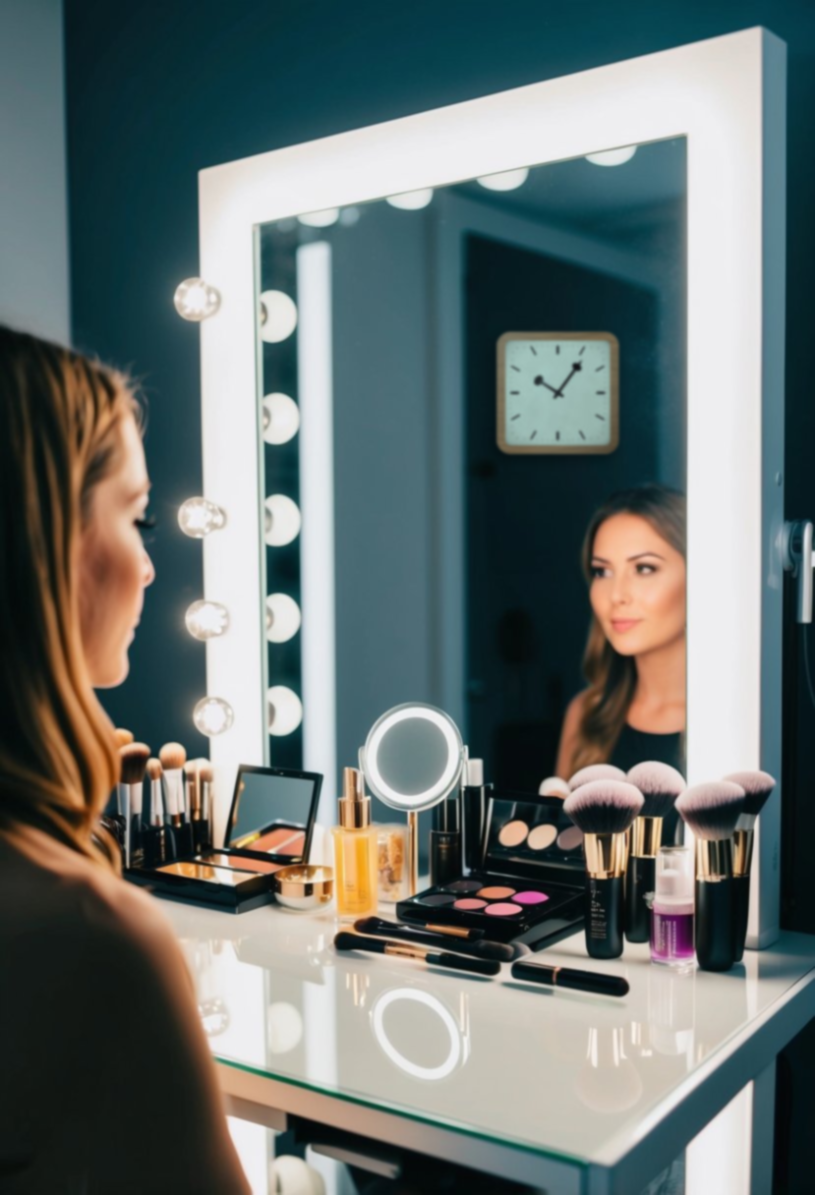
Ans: h=10 m=6
